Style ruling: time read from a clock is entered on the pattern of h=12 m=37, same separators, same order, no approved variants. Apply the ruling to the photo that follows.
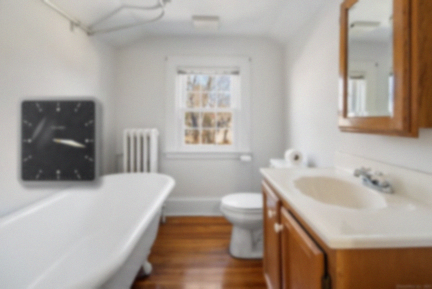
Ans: h=3 m=17
